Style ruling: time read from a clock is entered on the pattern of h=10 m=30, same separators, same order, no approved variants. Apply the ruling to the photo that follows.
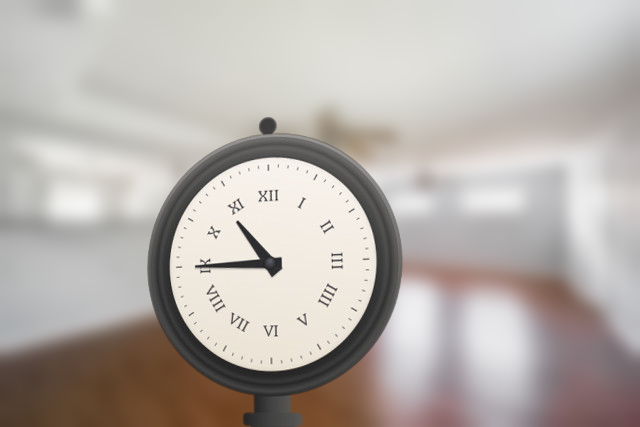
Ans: h=10 m=45
